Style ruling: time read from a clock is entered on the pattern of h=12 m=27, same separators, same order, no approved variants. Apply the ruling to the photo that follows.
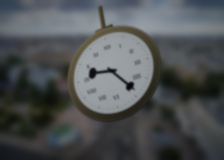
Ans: h=9 m=24
